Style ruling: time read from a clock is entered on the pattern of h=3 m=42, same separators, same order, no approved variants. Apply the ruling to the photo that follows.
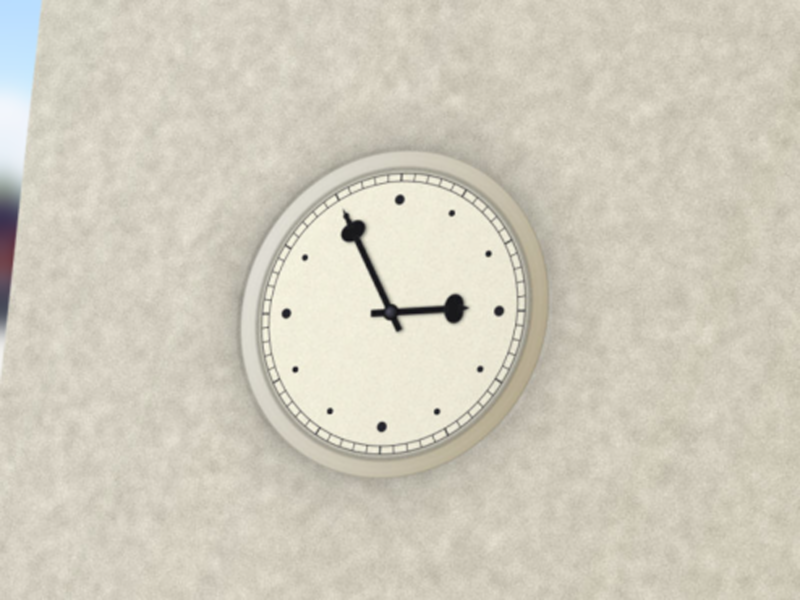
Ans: h=2 m=55
